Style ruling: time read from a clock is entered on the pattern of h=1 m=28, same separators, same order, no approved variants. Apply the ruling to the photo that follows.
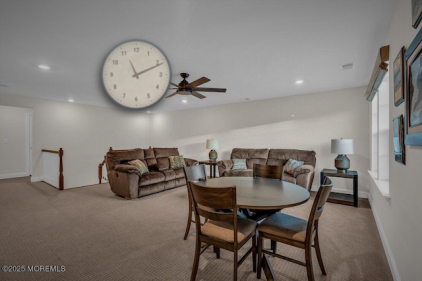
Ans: h=11 m=11
